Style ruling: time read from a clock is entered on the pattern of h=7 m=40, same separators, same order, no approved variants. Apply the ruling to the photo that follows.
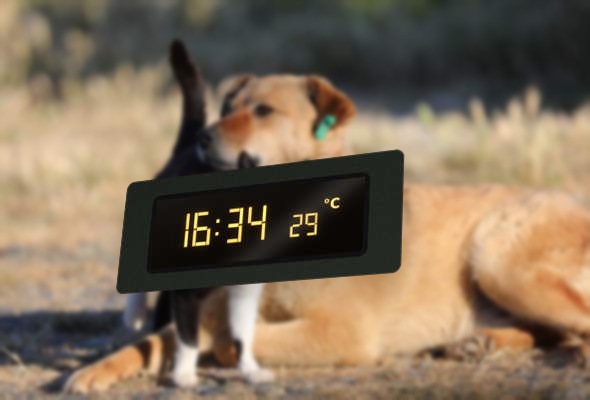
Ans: h=16 m=34
